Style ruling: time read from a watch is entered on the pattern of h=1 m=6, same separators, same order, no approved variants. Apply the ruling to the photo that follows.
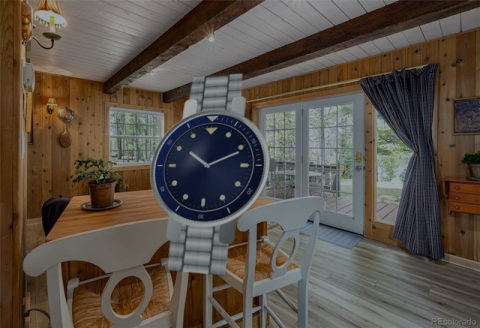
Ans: h=10 m=11
